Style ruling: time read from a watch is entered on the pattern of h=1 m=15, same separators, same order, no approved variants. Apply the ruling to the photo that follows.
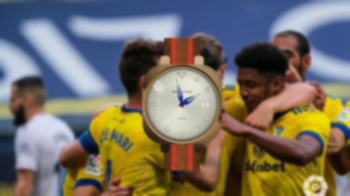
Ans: h=1 m=58
